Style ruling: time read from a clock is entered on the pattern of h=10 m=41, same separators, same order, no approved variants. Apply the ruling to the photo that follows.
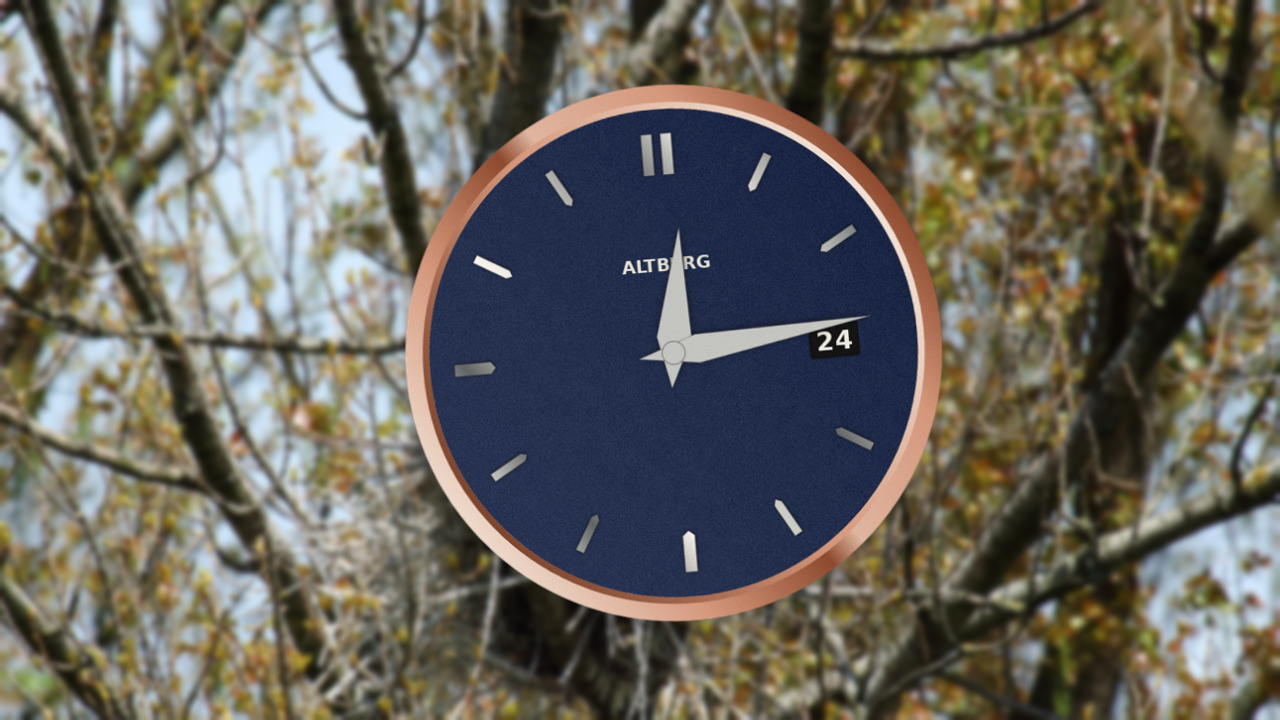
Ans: h=12 m=14
